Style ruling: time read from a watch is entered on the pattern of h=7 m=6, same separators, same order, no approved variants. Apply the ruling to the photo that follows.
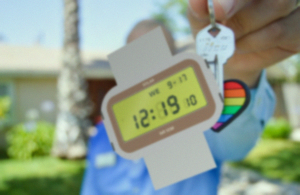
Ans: h=12 m=19
